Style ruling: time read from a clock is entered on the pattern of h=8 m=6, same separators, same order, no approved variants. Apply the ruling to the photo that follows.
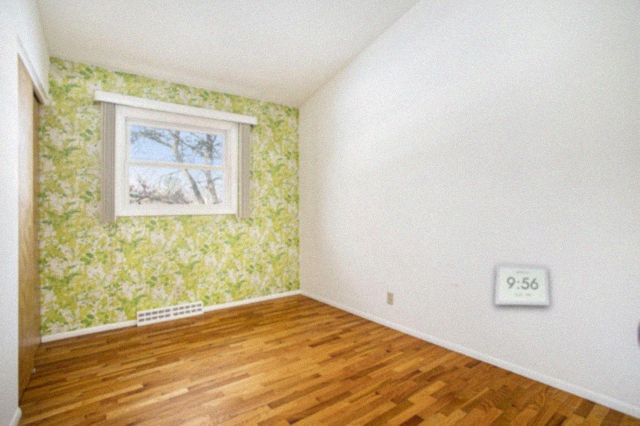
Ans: h=9 m=56
